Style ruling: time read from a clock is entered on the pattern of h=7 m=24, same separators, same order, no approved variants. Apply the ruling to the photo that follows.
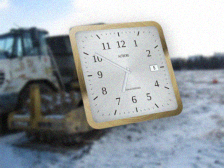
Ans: h=6 m=51
